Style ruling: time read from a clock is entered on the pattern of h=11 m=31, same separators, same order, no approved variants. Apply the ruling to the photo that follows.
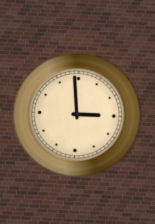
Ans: h=2 m=59
